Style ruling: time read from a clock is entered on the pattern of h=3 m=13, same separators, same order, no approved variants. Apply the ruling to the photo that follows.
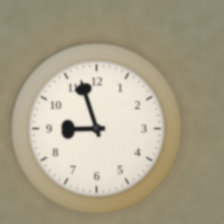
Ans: h=8 m=57
